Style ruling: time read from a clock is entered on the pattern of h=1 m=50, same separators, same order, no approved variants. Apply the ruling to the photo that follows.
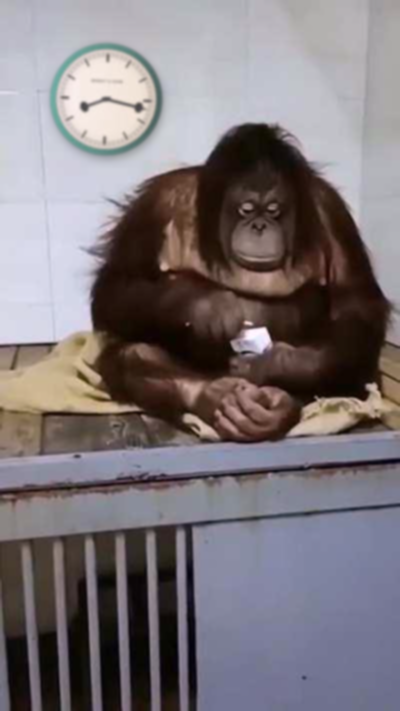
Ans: h=8 m=17
